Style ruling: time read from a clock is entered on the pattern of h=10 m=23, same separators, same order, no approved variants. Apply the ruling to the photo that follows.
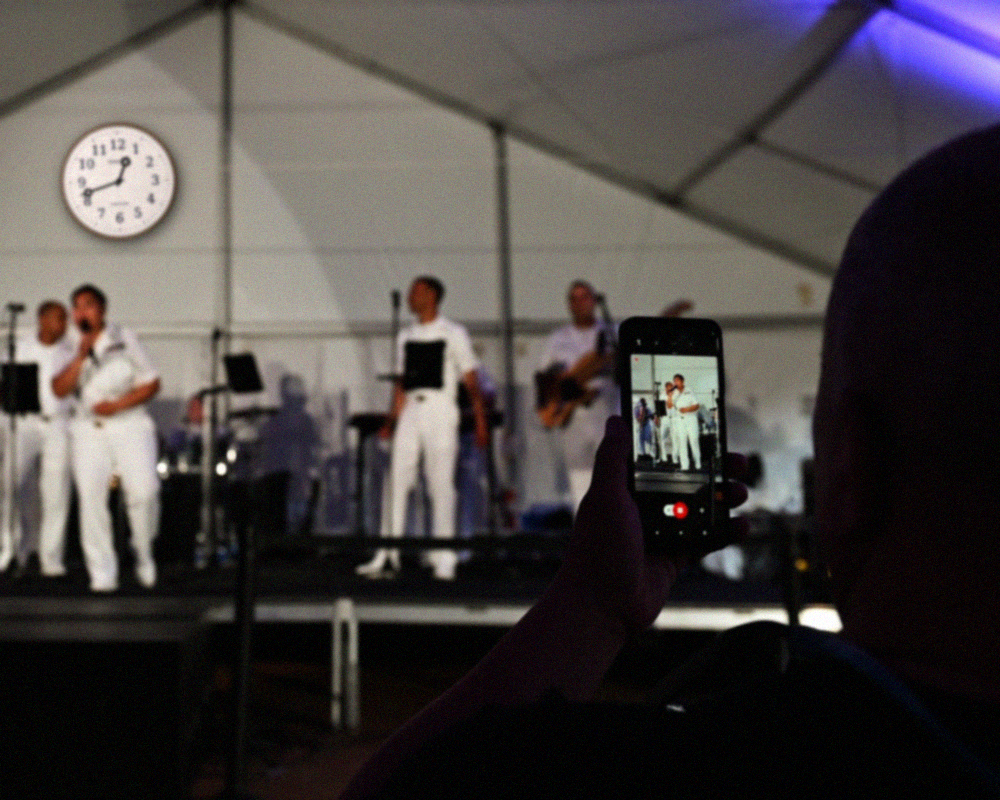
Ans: h=12 m=42
